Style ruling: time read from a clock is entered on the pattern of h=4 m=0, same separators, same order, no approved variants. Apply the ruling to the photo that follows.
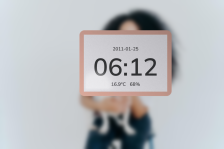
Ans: h=6 m=12
